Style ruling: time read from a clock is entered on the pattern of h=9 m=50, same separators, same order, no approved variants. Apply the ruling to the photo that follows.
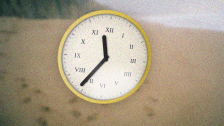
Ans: h=11 m=36
